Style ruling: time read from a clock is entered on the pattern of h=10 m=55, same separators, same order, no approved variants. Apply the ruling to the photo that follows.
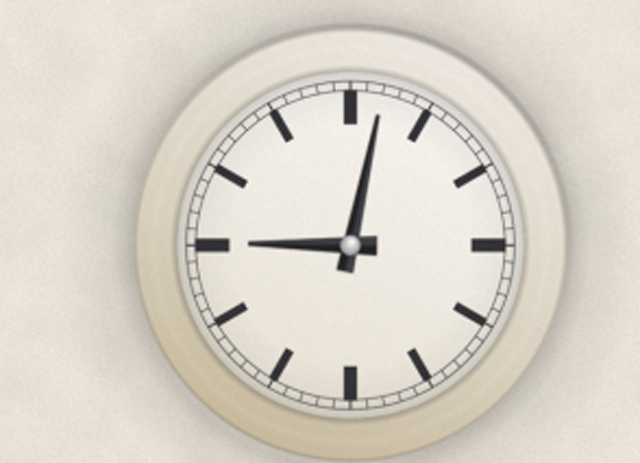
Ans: h=9 m=2
